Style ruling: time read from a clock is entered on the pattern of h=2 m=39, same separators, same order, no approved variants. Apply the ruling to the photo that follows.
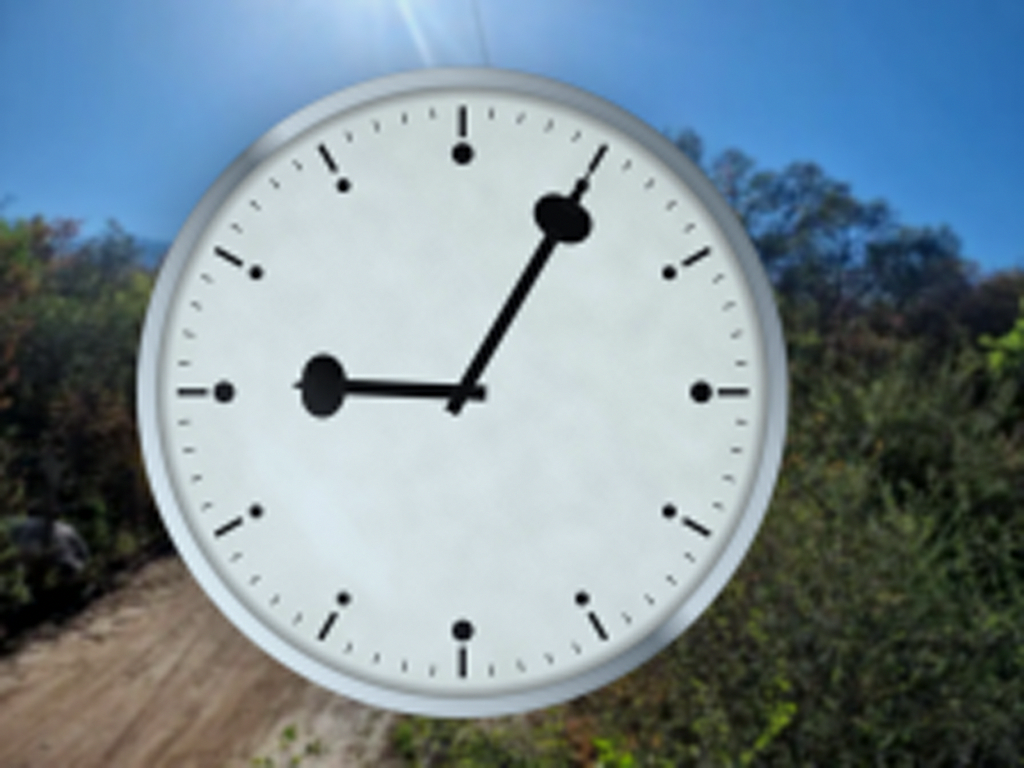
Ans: h=9 m=5
